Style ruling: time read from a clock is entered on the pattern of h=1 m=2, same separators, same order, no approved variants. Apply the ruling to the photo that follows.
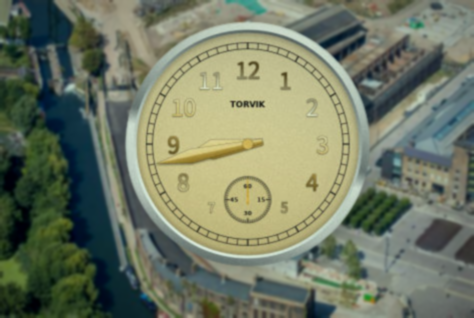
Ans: h=8 m=43
